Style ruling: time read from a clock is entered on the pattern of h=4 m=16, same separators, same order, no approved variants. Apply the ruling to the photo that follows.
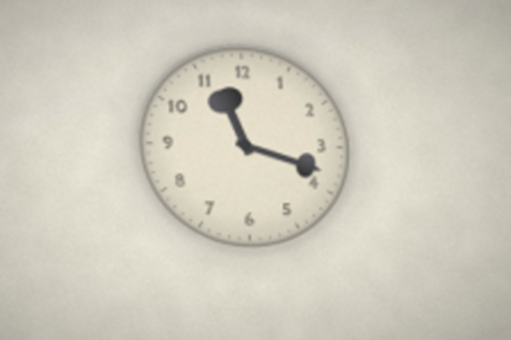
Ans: h=11 m=18
